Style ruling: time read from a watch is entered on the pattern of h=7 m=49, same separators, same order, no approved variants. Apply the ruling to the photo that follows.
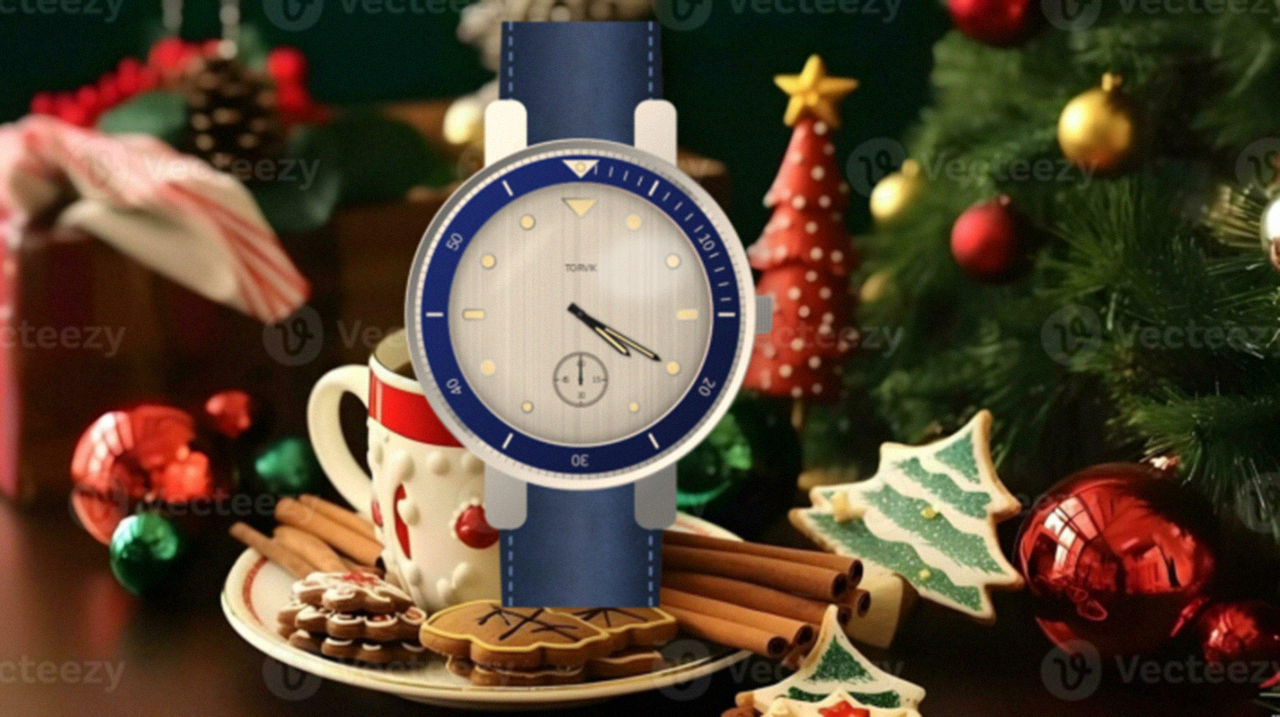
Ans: h=4 m=20
